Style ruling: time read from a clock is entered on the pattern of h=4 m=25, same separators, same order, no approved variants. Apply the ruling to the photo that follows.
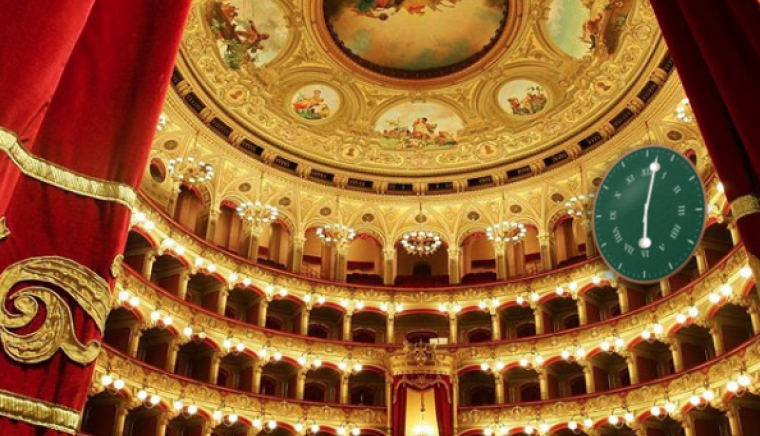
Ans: h=6 m=2
